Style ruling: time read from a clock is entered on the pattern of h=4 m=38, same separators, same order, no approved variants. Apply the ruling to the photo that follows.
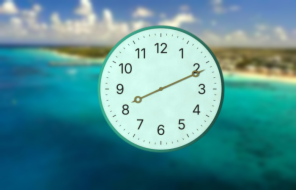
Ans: h=8 m=11
